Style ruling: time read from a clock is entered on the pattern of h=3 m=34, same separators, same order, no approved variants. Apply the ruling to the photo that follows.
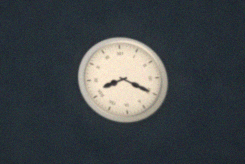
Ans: h=8 m=20
